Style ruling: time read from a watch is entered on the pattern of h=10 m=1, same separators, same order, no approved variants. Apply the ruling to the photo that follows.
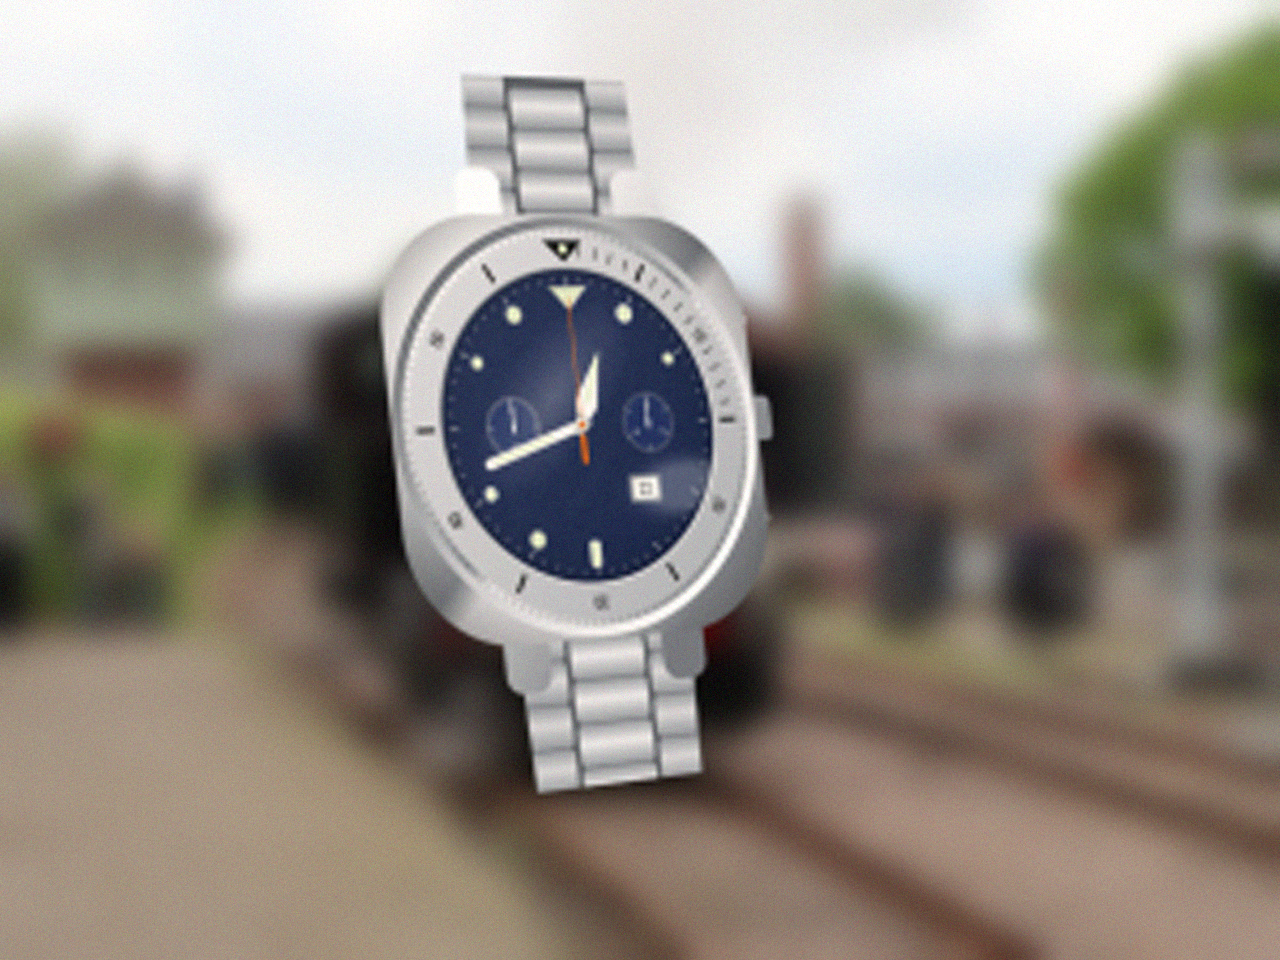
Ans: h=12 m=42
